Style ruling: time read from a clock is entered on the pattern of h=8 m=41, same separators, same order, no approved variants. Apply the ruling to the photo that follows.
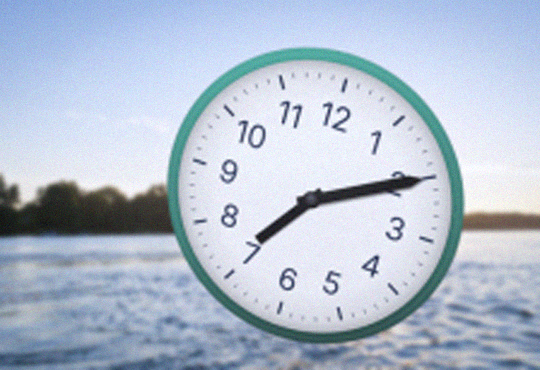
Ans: h=7 m=10
